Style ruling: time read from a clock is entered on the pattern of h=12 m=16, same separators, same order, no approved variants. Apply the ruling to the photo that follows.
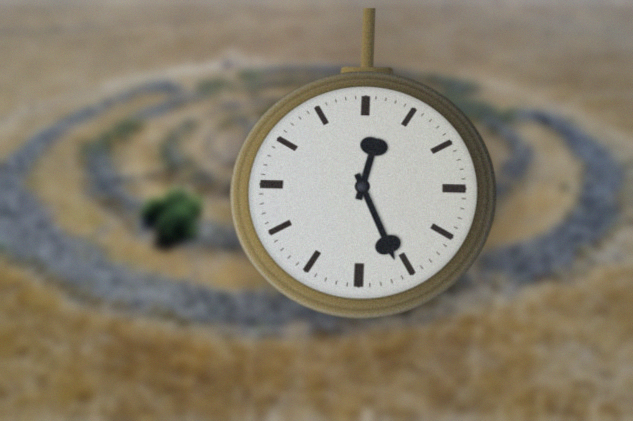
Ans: h=12 m=26
